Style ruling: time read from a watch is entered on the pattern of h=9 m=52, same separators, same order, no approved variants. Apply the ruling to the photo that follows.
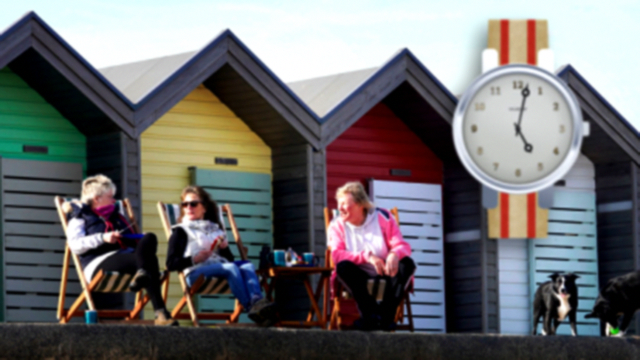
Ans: h=5 m=2
